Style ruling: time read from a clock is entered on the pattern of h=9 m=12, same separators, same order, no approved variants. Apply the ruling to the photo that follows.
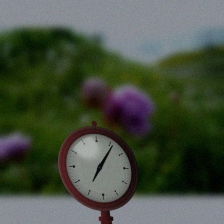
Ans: h=7 m=6
